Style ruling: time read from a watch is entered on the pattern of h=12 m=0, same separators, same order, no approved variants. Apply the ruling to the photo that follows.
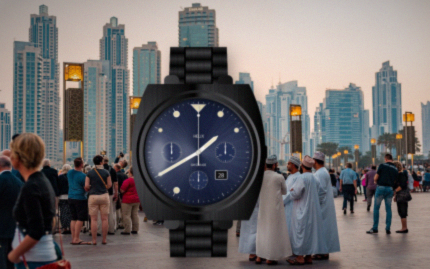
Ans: h=1 m=40
